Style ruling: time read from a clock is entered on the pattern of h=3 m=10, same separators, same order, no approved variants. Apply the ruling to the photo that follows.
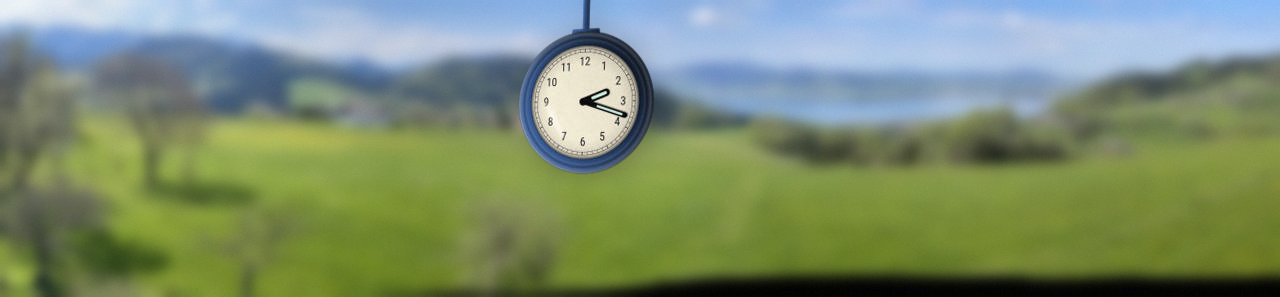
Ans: h=2 m=18
